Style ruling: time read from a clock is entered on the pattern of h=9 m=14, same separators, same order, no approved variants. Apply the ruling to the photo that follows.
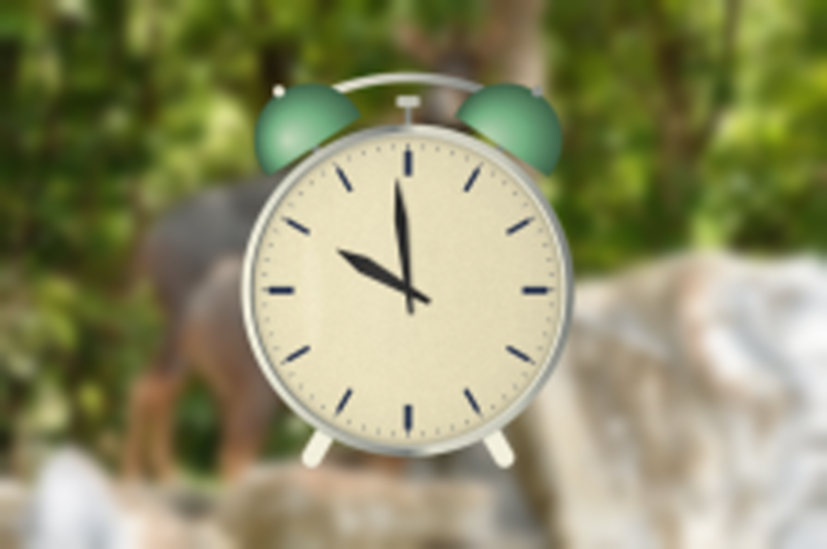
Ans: h=9 m=59
